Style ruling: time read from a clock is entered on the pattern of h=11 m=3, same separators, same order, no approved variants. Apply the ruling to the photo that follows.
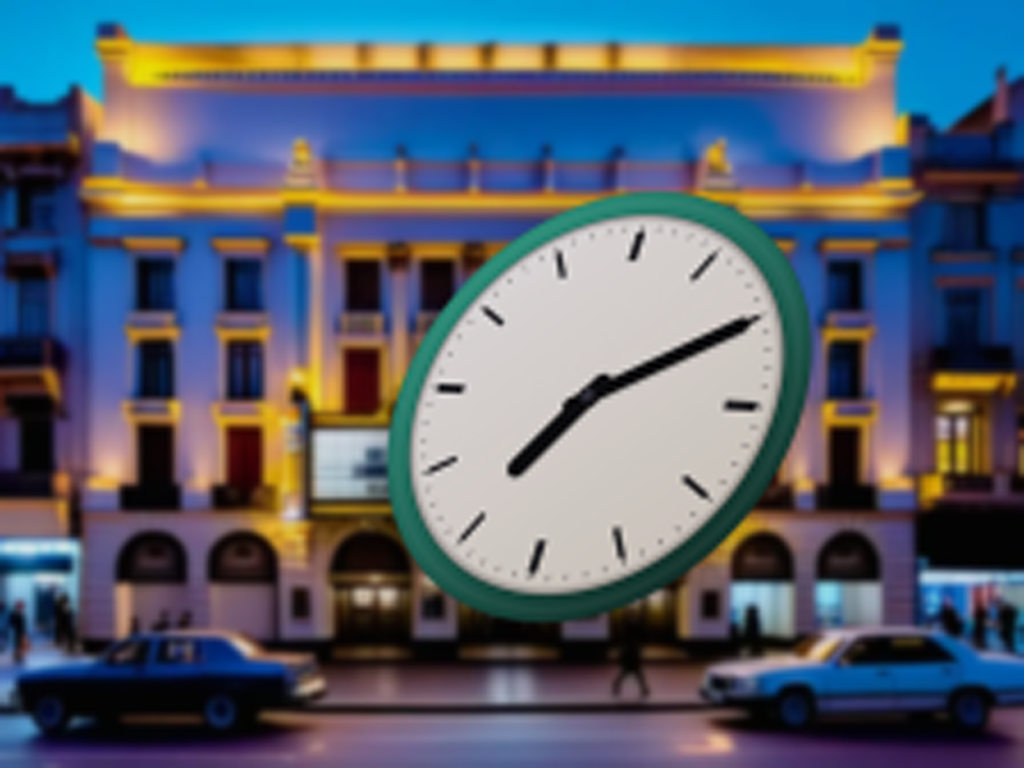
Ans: h=7 m=10
